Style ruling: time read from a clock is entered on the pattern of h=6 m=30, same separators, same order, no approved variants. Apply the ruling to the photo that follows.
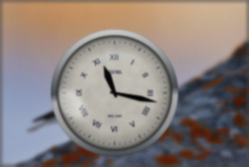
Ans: h=11 m=17
